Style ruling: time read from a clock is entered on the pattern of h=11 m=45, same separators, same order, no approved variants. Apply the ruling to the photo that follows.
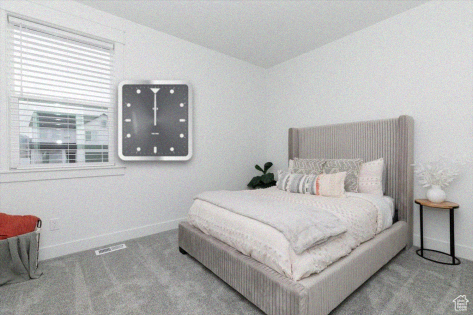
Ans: h=12 m=0
